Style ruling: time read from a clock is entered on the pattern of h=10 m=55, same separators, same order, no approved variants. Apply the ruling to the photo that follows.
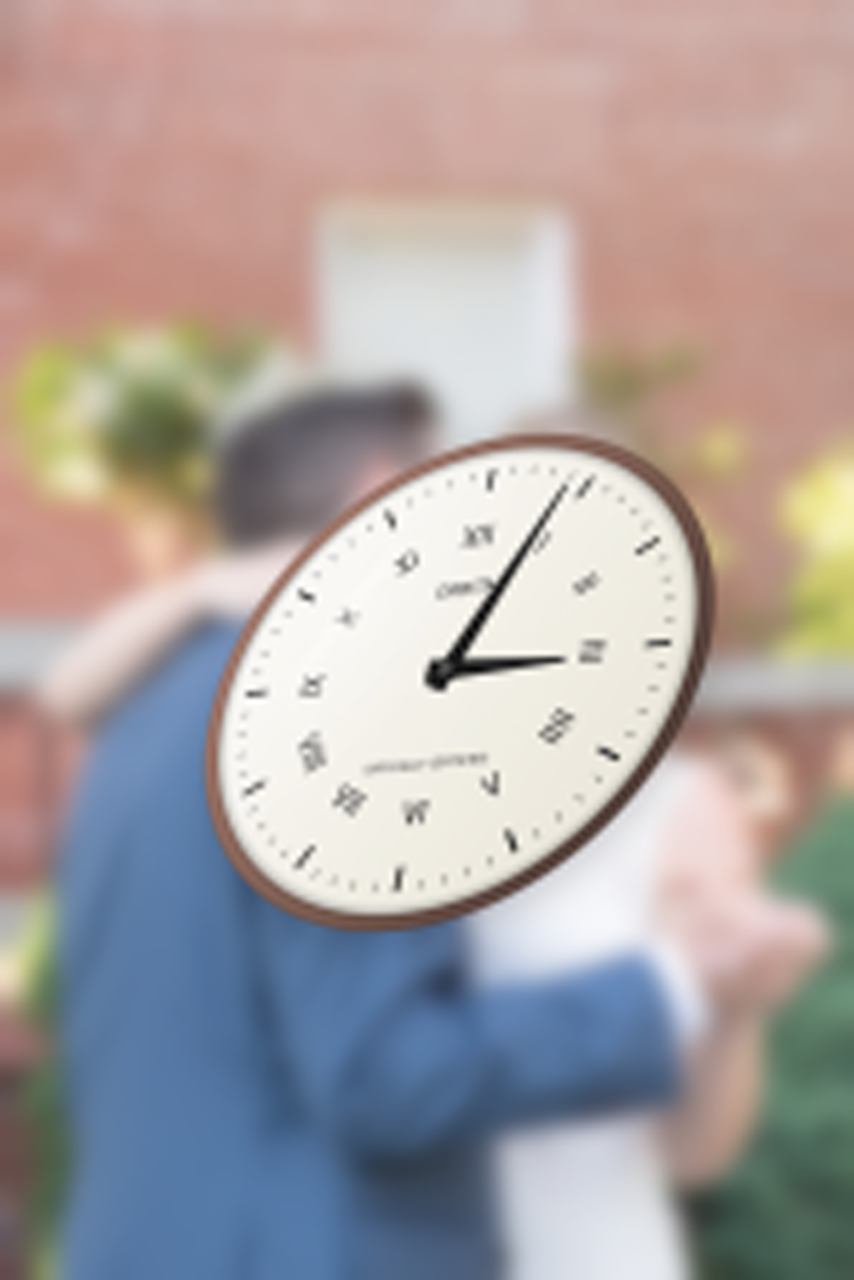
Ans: h=3 m=4
